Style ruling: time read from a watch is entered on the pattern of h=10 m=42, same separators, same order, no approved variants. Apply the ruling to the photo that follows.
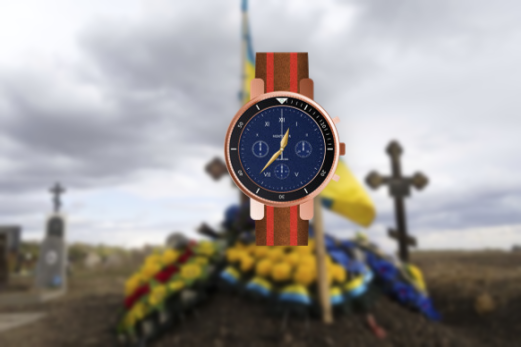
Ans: h=12 m=37
